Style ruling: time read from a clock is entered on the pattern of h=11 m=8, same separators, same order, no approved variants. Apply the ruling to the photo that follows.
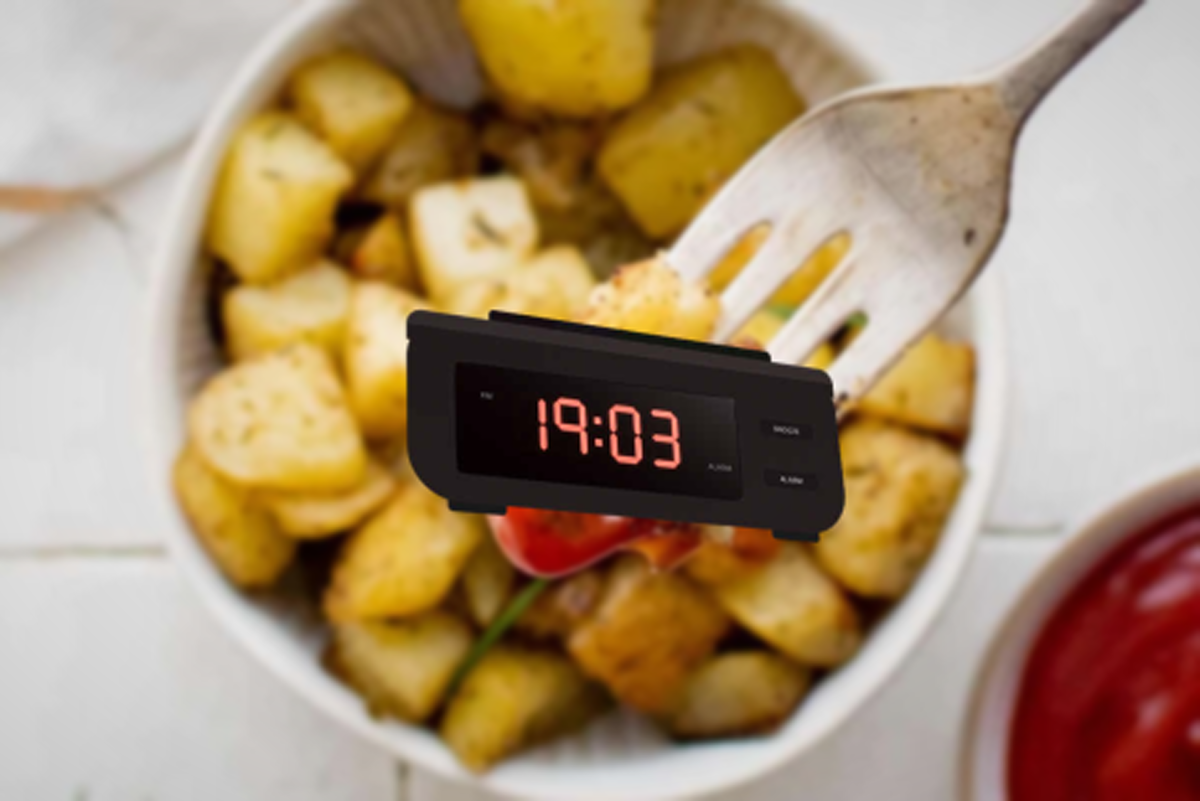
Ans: h=19 m=3
